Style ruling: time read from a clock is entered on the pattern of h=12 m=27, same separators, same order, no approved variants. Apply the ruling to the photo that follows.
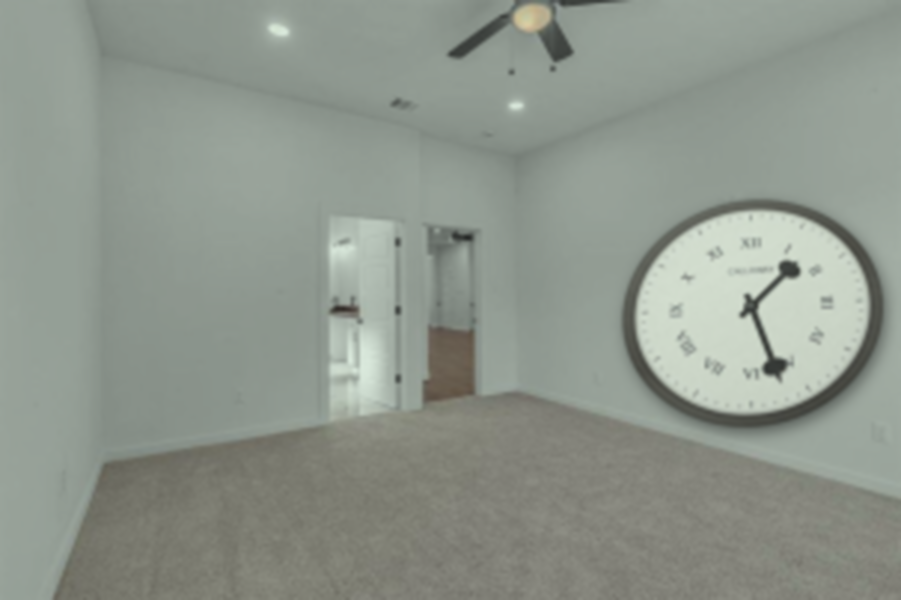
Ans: h=1 m=27
